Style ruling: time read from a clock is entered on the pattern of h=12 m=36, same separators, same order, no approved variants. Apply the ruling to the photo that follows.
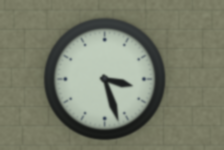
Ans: h=3 m=27
